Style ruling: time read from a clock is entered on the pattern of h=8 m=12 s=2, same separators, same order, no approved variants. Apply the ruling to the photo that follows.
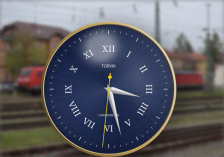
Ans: h=3 m=27 s=31
